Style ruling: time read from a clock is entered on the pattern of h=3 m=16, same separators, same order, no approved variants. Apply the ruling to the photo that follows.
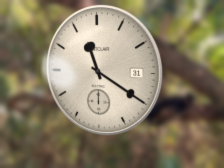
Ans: h=11 m=20
